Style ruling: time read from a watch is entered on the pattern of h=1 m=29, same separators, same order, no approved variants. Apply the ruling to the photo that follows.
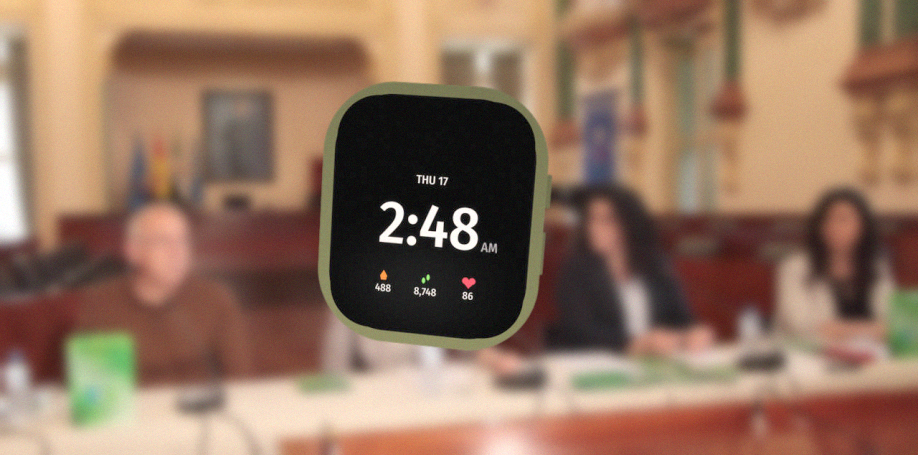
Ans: h=2 m=48
